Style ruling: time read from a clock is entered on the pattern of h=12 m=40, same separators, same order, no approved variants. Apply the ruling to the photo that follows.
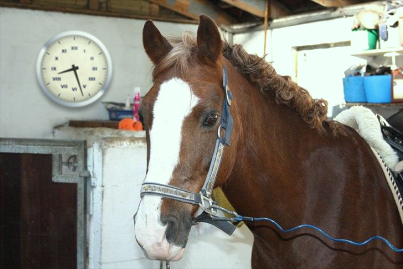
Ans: h=8 m=27
